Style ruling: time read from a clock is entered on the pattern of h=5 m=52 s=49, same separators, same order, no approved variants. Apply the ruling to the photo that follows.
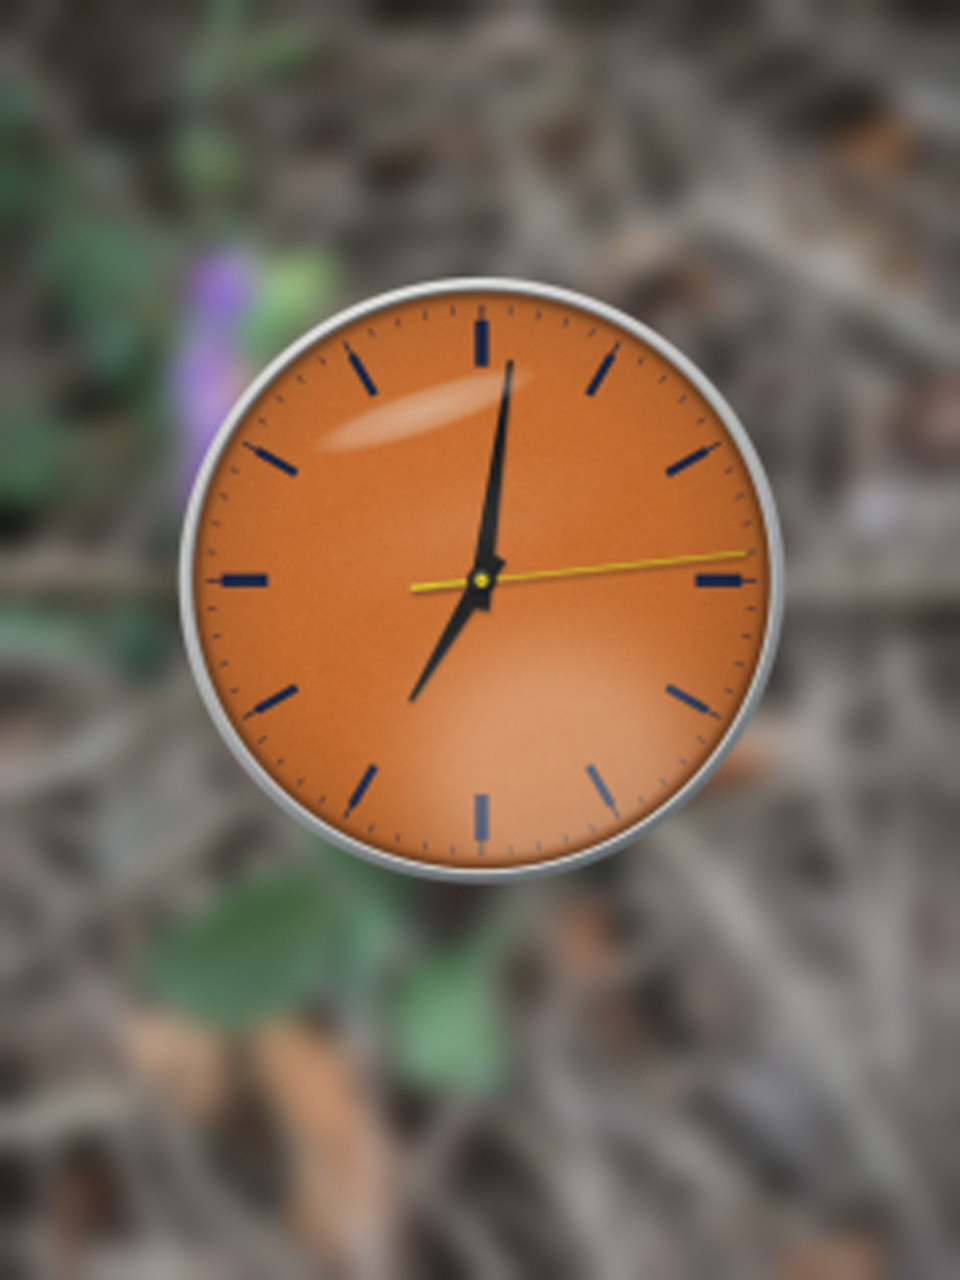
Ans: h=7 m=1 s=14
